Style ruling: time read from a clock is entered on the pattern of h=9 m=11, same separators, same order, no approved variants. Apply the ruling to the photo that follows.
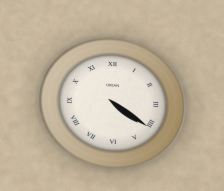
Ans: h=4 m=21
